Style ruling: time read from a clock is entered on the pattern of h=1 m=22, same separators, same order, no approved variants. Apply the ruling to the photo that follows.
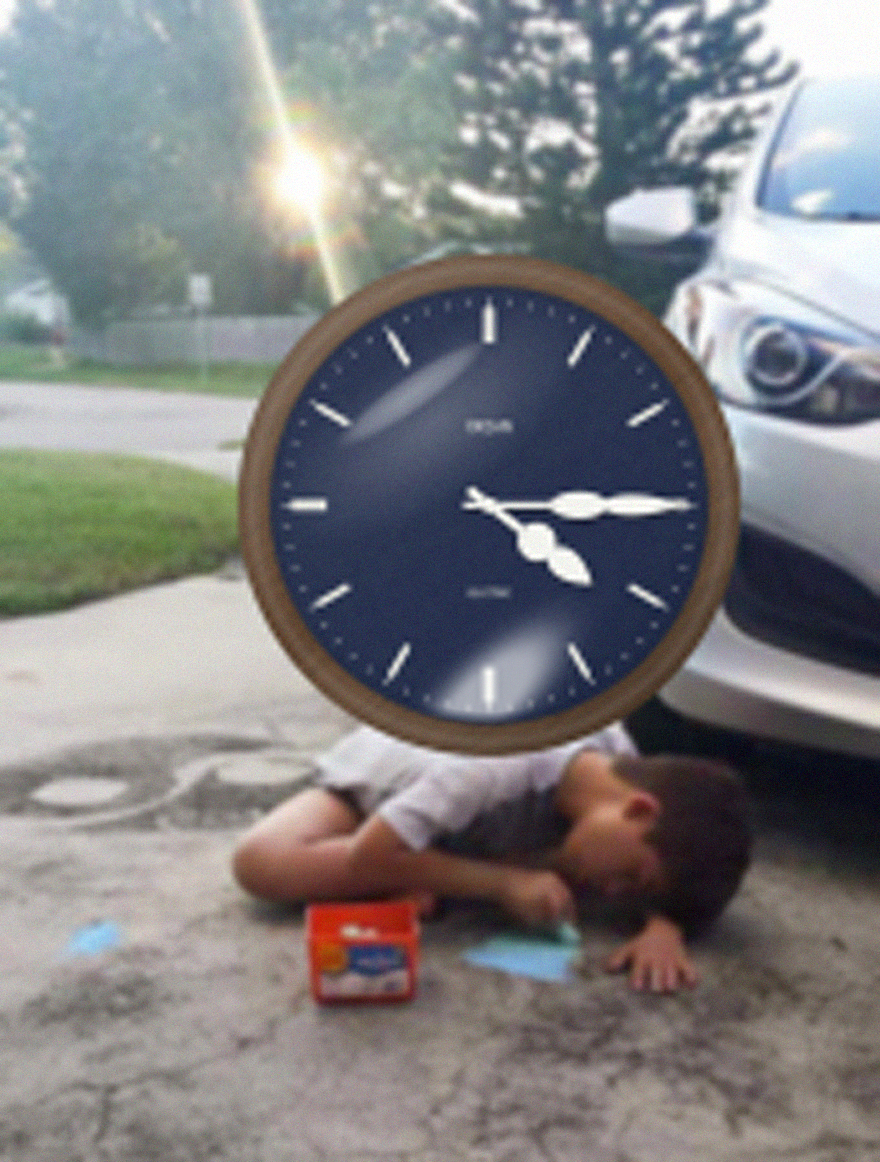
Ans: h=4 m=15
